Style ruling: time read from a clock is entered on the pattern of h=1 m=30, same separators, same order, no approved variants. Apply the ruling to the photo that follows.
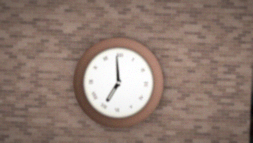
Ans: h=6 m=59
